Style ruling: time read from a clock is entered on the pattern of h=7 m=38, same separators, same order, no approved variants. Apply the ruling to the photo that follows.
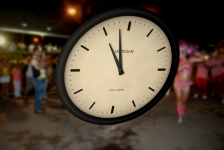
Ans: h=10 m=58
